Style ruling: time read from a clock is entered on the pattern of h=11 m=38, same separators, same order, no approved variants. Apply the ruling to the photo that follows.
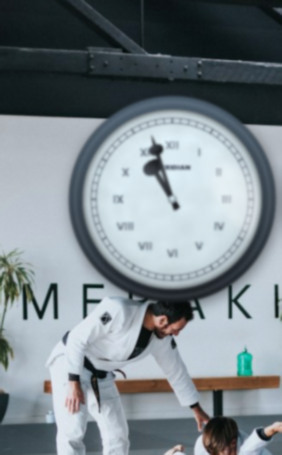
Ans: h=10 m=57
